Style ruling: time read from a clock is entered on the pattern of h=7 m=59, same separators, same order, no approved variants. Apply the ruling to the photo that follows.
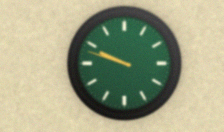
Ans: h=9 m=48
